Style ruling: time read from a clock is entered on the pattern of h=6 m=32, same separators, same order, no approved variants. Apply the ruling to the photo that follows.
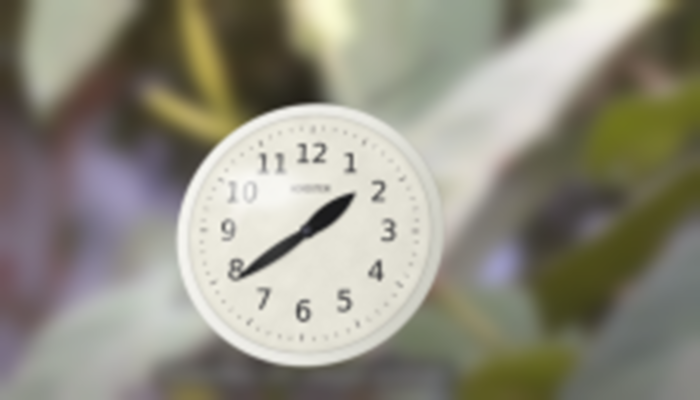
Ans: h=1 m=39
